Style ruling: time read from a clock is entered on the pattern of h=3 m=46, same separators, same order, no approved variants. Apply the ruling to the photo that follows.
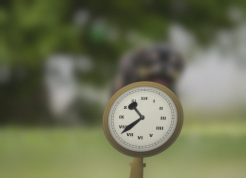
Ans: h=10 m=38
